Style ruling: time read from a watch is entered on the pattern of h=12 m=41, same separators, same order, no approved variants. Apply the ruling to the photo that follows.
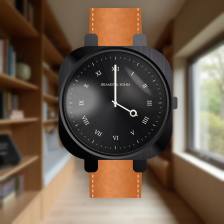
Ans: h=4 m=0
